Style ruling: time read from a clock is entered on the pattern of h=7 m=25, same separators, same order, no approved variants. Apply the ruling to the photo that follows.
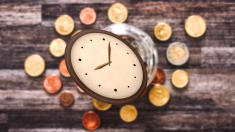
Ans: h=8 m=2
